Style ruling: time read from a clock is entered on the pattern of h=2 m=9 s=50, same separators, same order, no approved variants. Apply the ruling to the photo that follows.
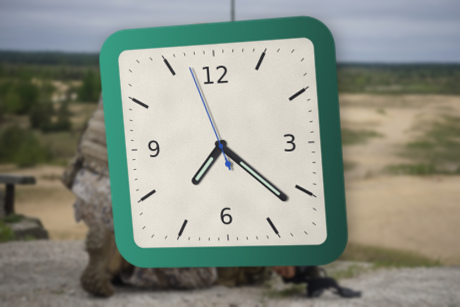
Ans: h=7 m=21 s=57
